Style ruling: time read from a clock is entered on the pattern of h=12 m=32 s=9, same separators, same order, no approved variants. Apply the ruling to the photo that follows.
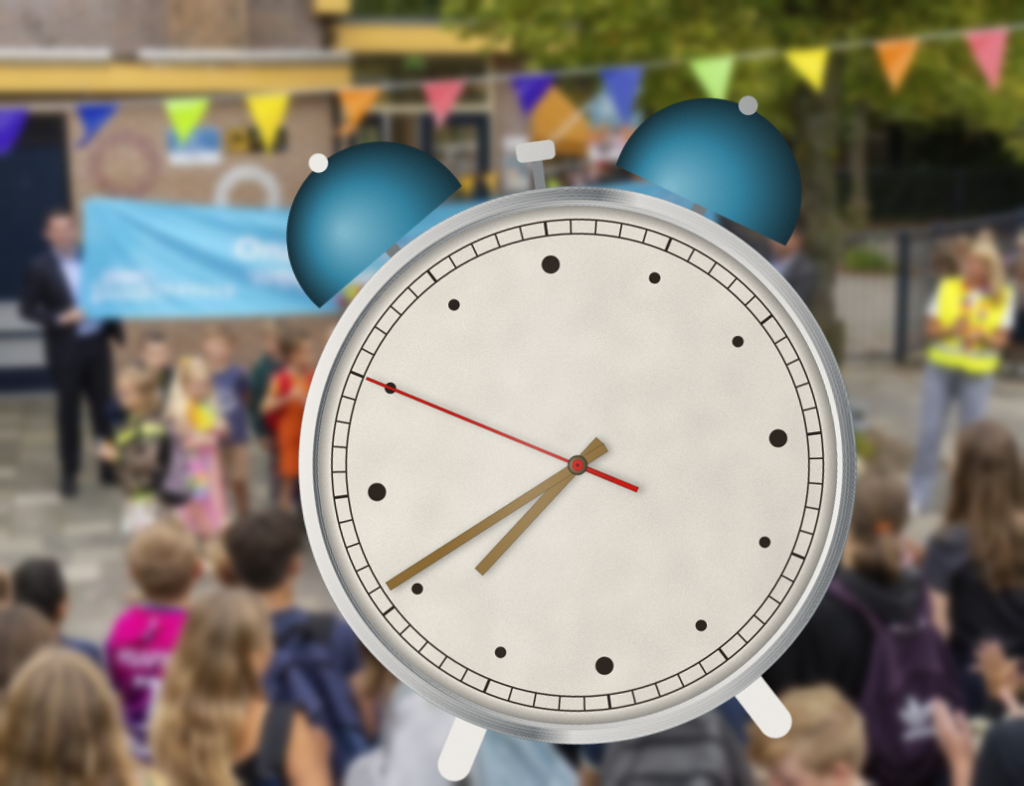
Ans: h=7 m=40 s=50
